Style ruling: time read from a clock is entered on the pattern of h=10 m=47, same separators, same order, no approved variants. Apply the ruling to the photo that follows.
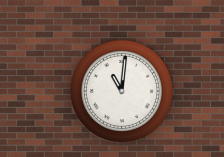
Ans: h=11 m=1
